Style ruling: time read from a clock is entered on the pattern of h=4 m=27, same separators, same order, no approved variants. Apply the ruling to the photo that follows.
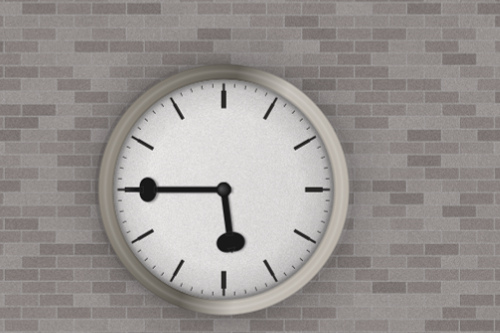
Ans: h=5 m=45
